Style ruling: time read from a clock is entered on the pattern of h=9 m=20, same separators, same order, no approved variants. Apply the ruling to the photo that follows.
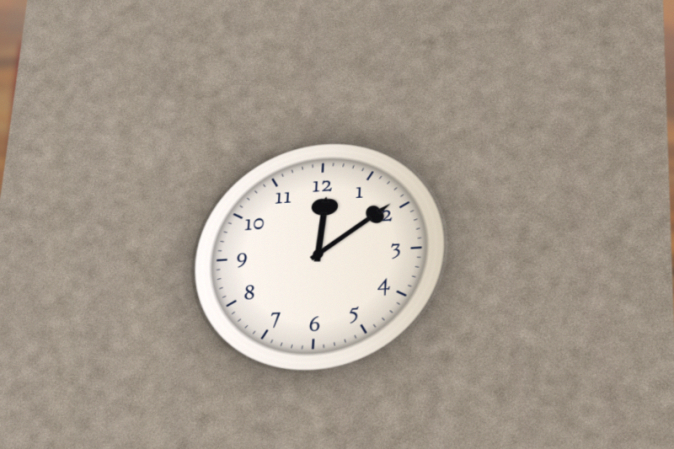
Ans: h=12 m=9
